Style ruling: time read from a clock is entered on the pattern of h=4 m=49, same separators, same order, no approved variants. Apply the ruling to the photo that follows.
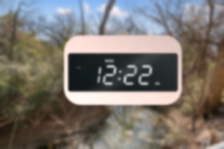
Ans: h=12 m=22
